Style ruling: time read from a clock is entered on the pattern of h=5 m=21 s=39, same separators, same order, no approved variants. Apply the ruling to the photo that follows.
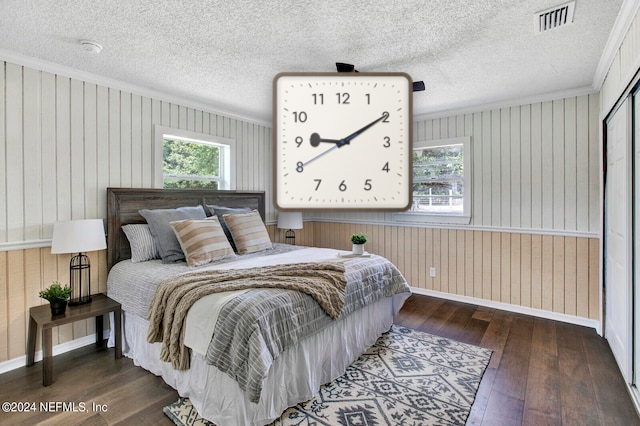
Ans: h=9 m=9 s=40
